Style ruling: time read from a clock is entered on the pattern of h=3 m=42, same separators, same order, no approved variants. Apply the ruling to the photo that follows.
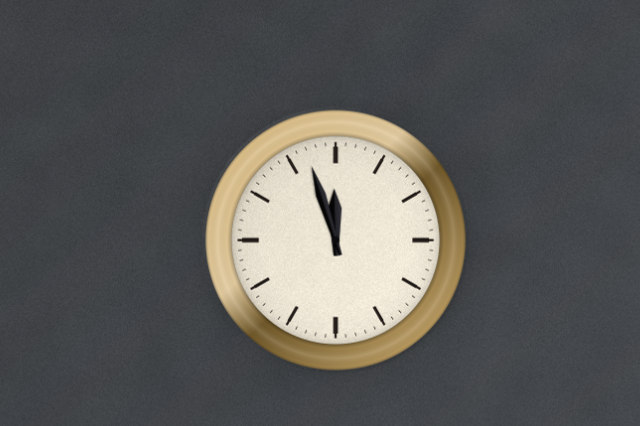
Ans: h=11 m=57
